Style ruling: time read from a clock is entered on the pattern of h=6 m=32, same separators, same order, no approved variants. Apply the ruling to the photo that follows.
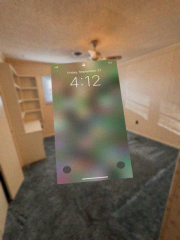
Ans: h=4 m=12
